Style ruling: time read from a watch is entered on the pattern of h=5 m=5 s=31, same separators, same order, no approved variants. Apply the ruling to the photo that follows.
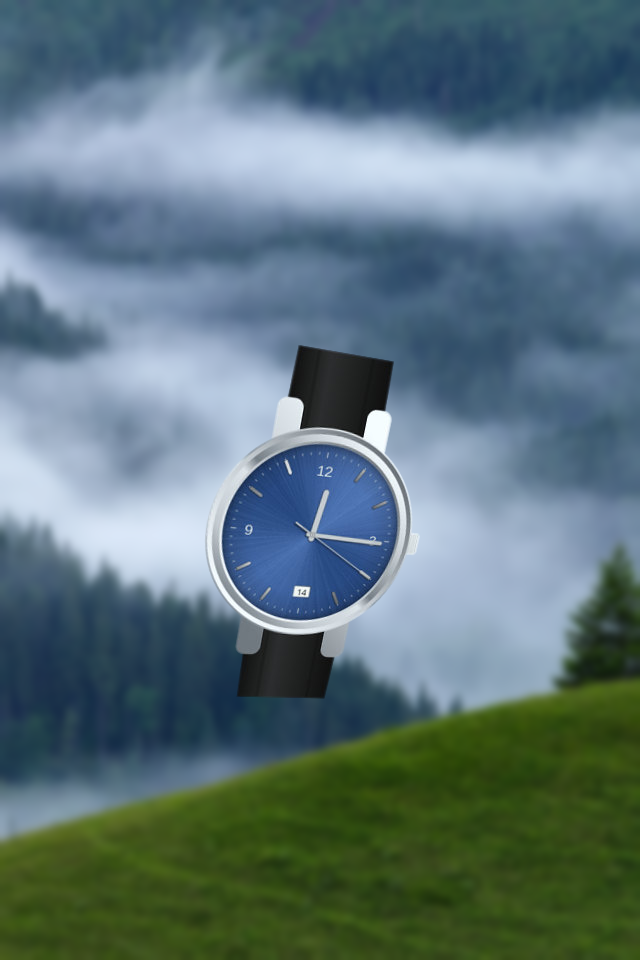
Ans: h=12 m=15 s=20
